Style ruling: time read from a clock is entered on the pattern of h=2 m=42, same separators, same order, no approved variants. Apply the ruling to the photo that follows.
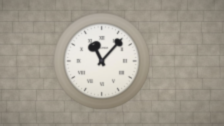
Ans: h=11 m=7
